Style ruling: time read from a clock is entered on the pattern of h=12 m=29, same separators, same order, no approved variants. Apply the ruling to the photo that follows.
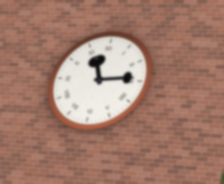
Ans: h=11 m=14
